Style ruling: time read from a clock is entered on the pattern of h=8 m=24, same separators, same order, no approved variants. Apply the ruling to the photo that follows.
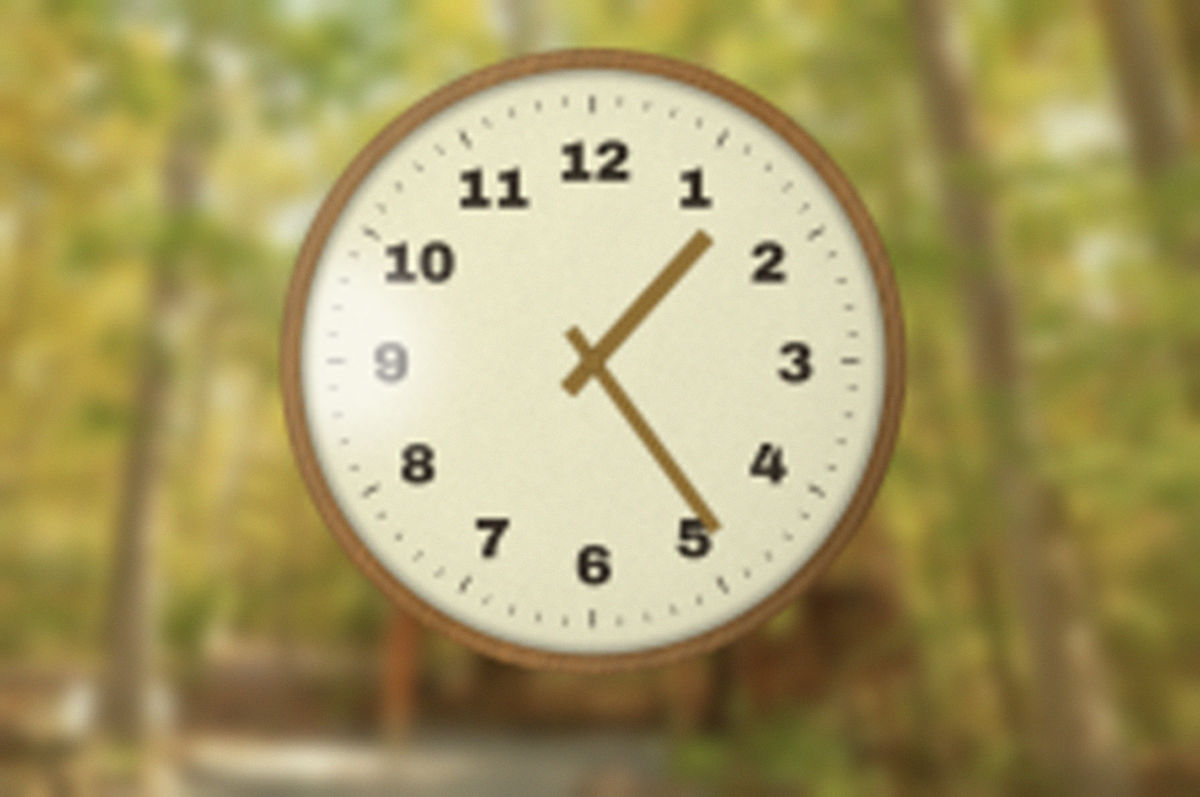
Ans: h=1 m=24
